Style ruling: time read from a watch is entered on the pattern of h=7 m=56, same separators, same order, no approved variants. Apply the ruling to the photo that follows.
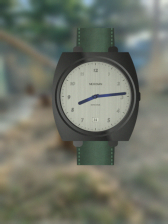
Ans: h=8 m=14
